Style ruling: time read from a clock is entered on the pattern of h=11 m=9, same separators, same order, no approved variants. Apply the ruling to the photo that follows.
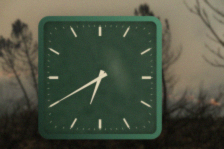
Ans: h=6 m=40
